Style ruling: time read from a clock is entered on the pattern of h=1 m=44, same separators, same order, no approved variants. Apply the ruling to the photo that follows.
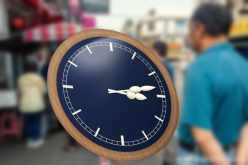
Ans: h=3 m=13
